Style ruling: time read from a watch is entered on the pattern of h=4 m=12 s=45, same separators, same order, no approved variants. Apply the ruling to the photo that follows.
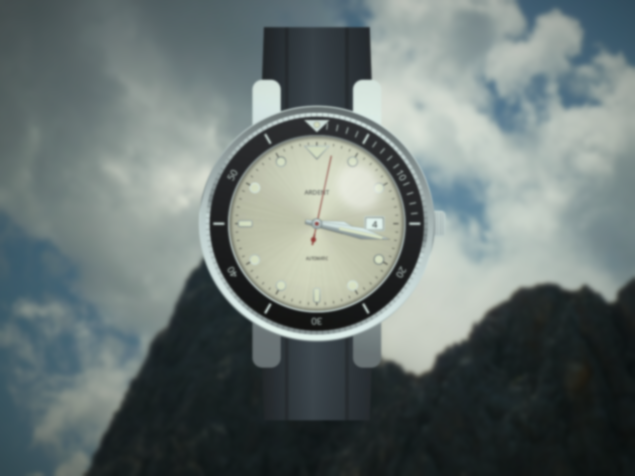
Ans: h=3 m=17 s=2
